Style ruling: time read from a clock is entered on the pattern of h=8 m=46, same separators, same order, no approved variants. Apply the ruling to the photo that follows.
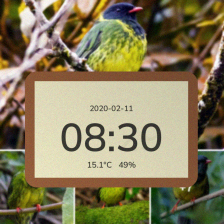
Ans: h=8 m=30
